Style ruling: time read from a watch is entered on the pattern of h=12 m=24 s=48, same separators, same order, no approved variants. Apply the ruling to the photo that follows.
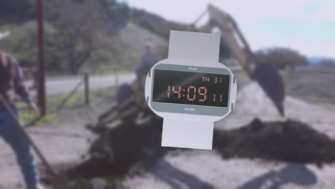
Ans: h=14 m=9 s=11
